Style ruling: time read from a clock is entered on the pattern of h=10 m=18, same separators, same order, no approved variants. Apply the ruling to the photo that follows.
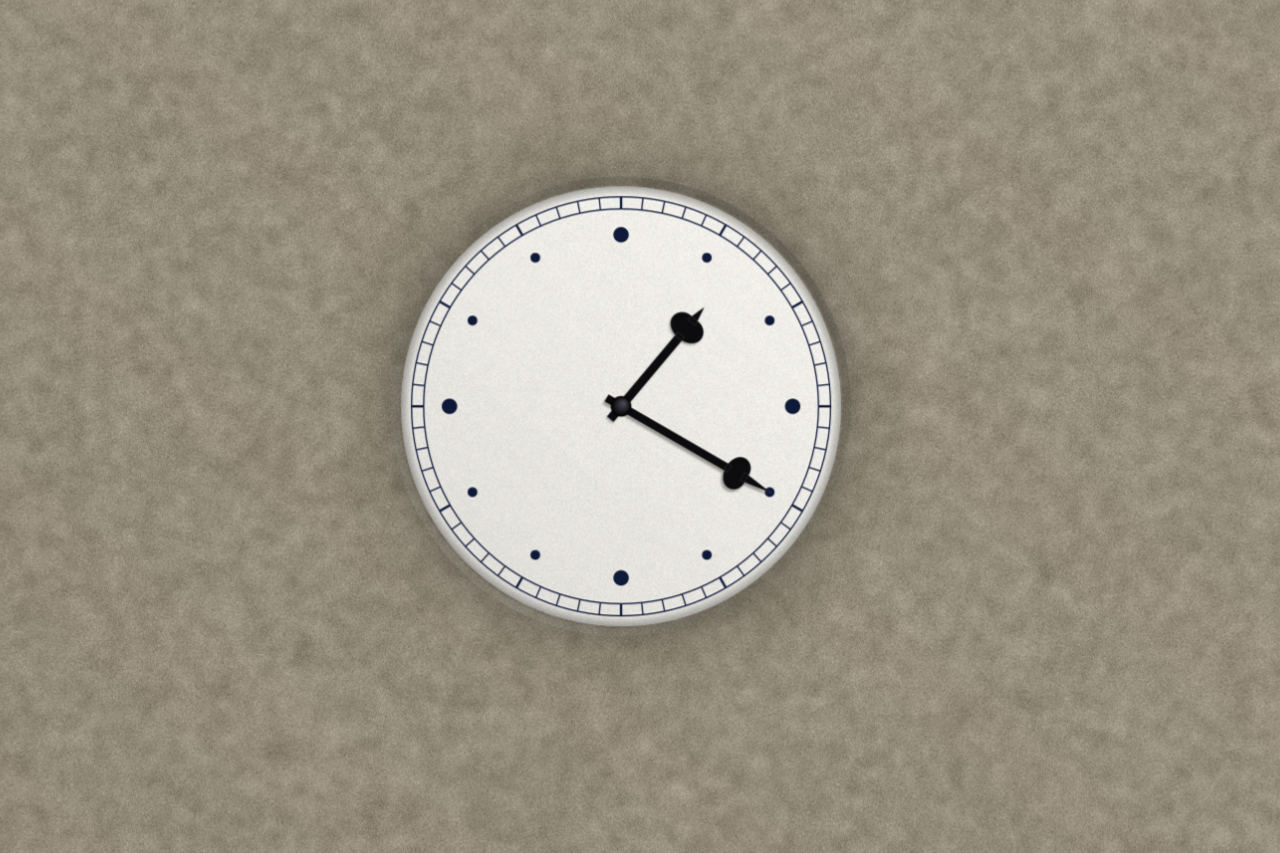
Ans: h=1 m=20
